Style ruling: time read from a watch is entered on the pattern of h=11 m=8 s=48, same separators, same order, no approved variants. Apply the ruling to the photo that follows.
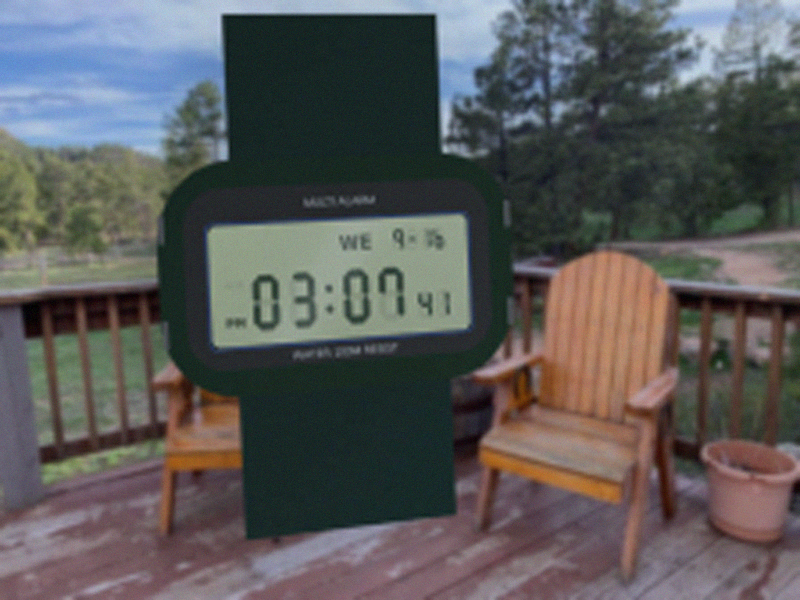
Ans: h=3 m=7 s=41
